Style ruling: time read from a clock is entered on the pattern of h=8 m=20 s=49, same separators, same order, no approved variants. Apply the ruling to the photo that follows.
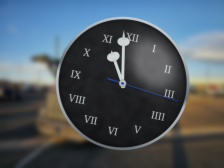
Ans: h=10 m=58 s=16
